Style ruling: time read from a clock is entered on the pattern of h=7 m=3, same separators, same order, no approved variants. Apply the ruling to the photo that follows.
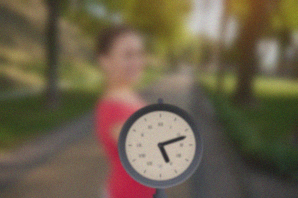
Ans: h=5 m=12
